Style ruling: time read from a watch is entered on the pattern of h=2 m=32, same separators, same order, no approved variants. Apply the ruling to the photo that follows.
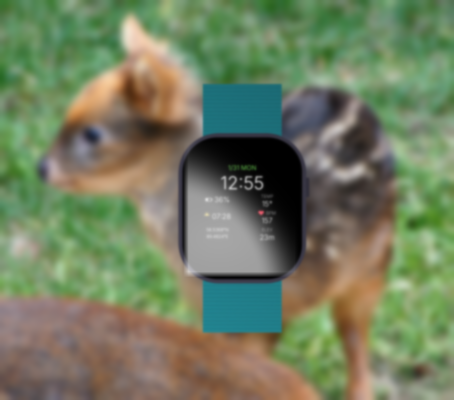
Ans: h=12 m=55
